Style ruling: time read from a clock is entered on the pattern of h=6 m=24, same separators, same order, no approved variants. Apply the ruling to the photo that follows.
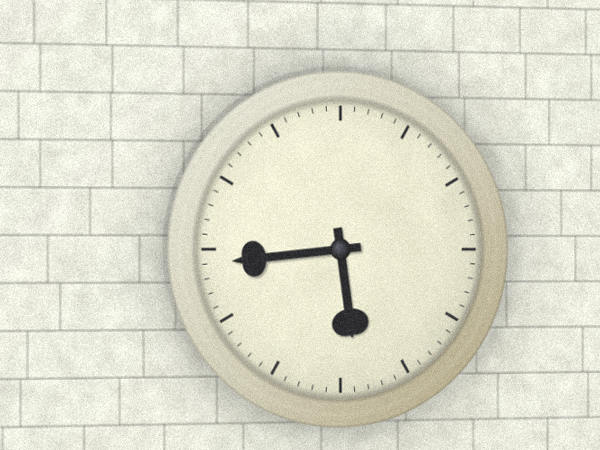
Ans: h=5 m=44
